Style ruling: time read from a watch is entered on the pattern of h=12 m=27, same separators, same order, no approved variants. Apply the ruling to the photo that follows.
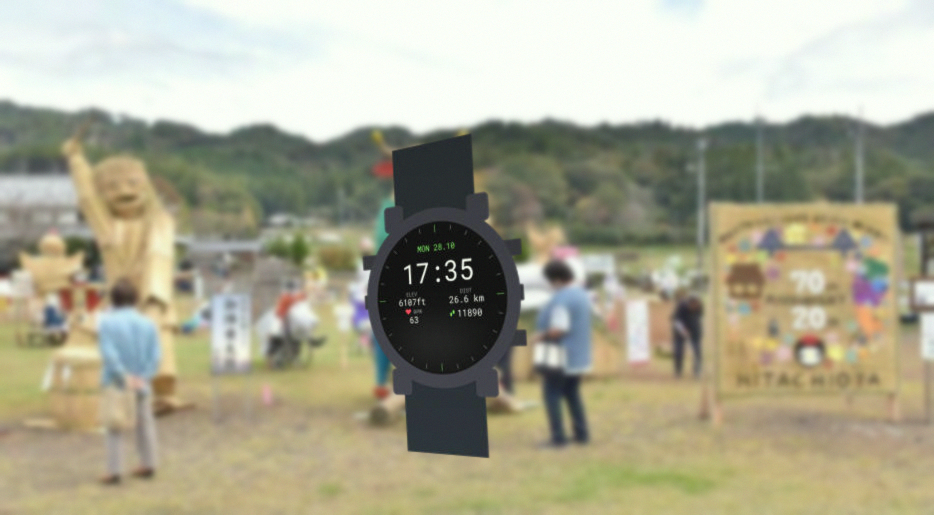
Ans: h=17 m=35
